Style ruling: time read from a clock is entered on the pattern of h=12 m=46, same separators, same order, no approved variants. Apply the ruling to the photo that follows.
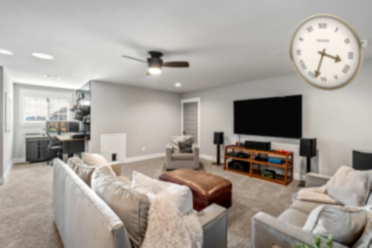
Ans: h=3 m=33
